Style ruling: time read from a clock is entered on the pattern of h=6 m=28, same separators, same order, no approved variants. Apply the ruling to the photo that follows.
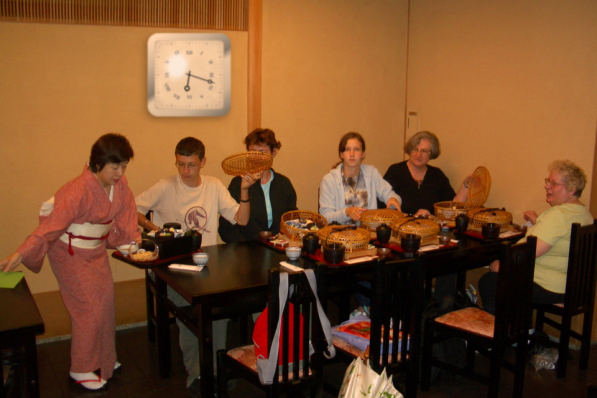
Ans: h=6 m=18
